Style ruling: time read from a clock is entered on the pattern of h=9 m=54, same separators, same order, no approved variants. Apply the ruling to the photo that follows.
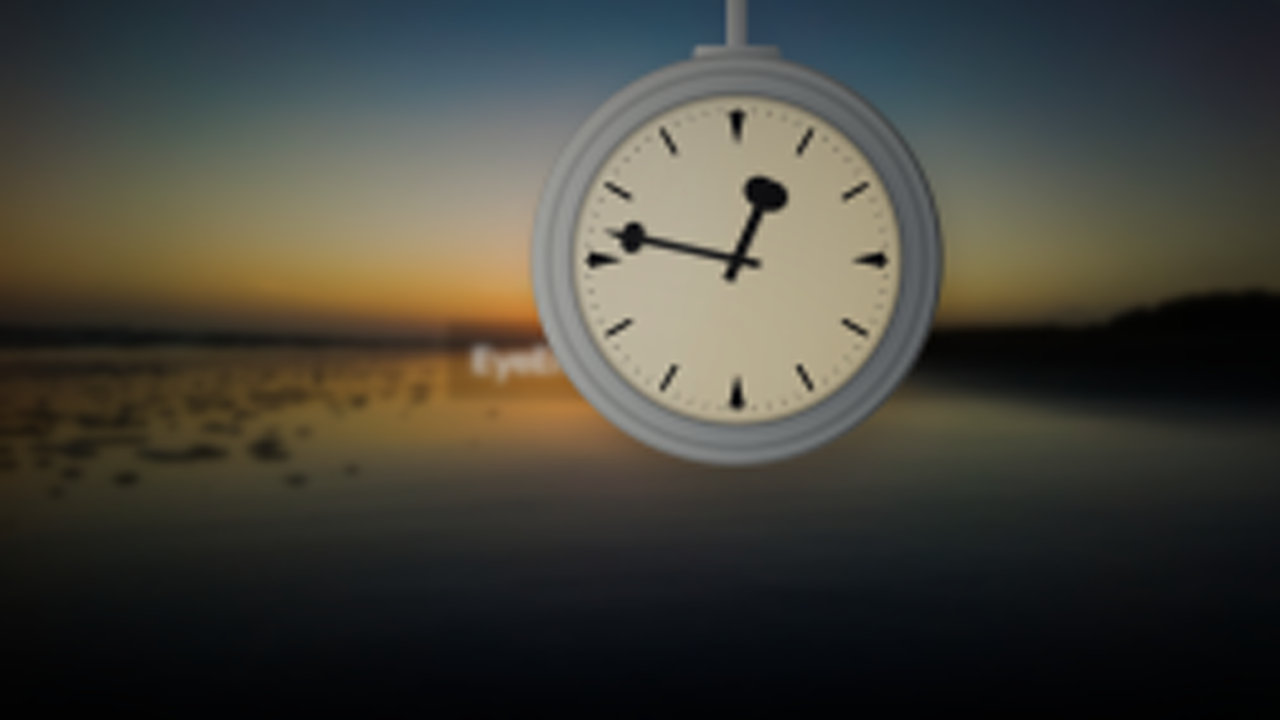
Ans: h=12 m=47
